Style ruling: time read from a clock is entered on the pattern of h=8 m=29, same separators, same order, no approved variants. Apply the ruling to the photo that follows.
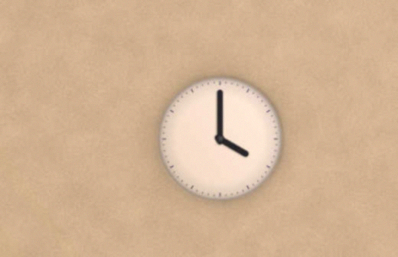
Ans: h=4 m=0
